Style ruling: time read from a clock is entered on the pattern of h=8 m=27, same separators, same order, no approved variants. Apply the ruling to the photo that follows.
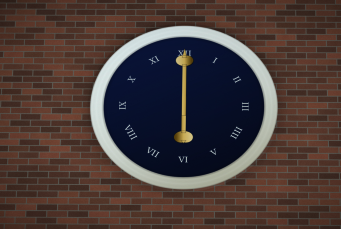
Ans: h=6 m=0
